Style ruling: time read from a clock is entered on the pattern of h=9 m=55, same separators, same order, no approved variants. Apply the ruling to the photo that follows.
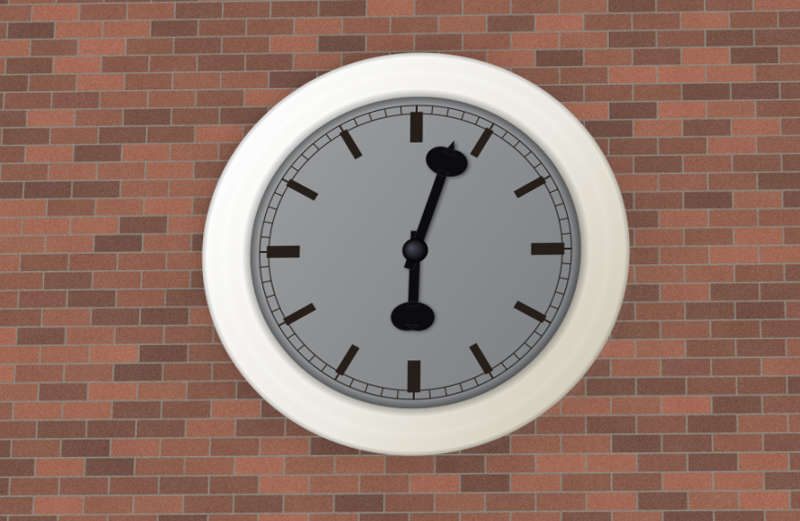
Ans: h=6 m=3
